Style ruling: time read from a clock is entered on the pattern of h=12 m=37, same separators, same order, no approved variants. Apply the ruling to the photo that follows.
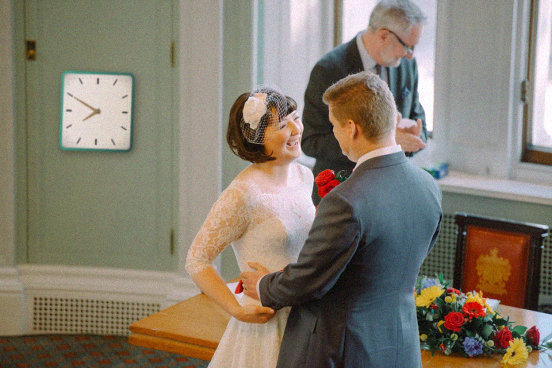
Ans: h=7 m=50
